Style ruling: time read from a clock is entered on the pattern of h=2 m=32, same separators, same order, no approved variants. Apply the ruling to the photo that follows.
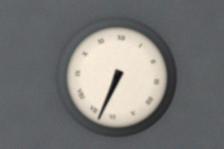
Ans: h=6 m=33
